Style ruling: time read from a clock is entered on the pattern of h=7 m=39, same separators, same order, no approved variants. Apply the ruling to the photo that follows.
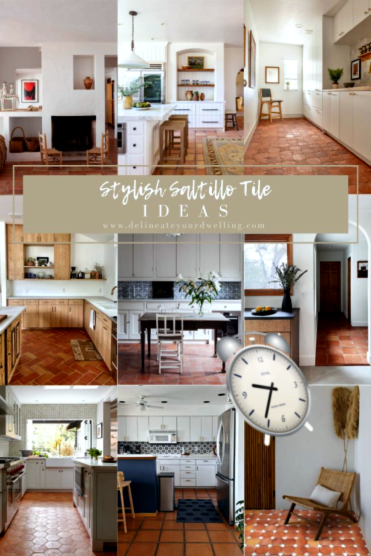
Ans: h=9 m=36
